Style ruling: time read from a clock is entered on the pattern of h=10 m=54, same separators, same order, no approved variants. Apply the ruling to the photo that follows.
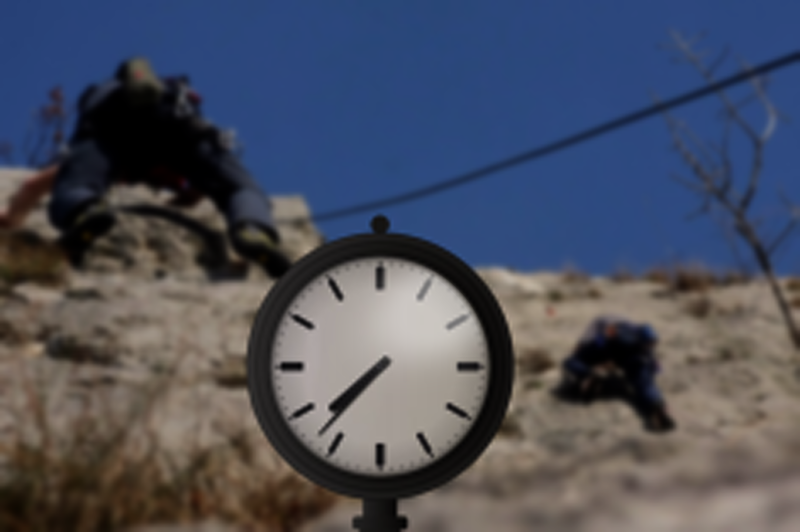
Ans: h=7 m=37
